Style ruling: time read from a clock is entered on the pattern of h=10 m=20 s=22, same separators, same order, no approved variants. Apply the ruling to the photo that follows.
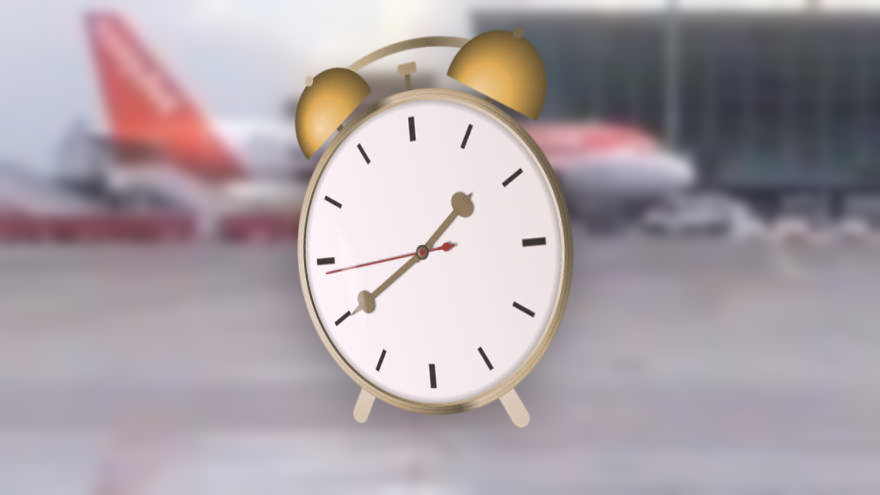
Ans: h=1 m=39 s=44
